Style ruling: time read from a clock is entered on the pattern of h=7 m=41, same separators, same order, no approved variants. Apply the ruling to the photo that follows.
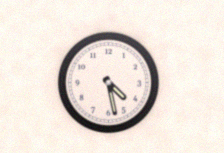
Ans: h=4 m=28
